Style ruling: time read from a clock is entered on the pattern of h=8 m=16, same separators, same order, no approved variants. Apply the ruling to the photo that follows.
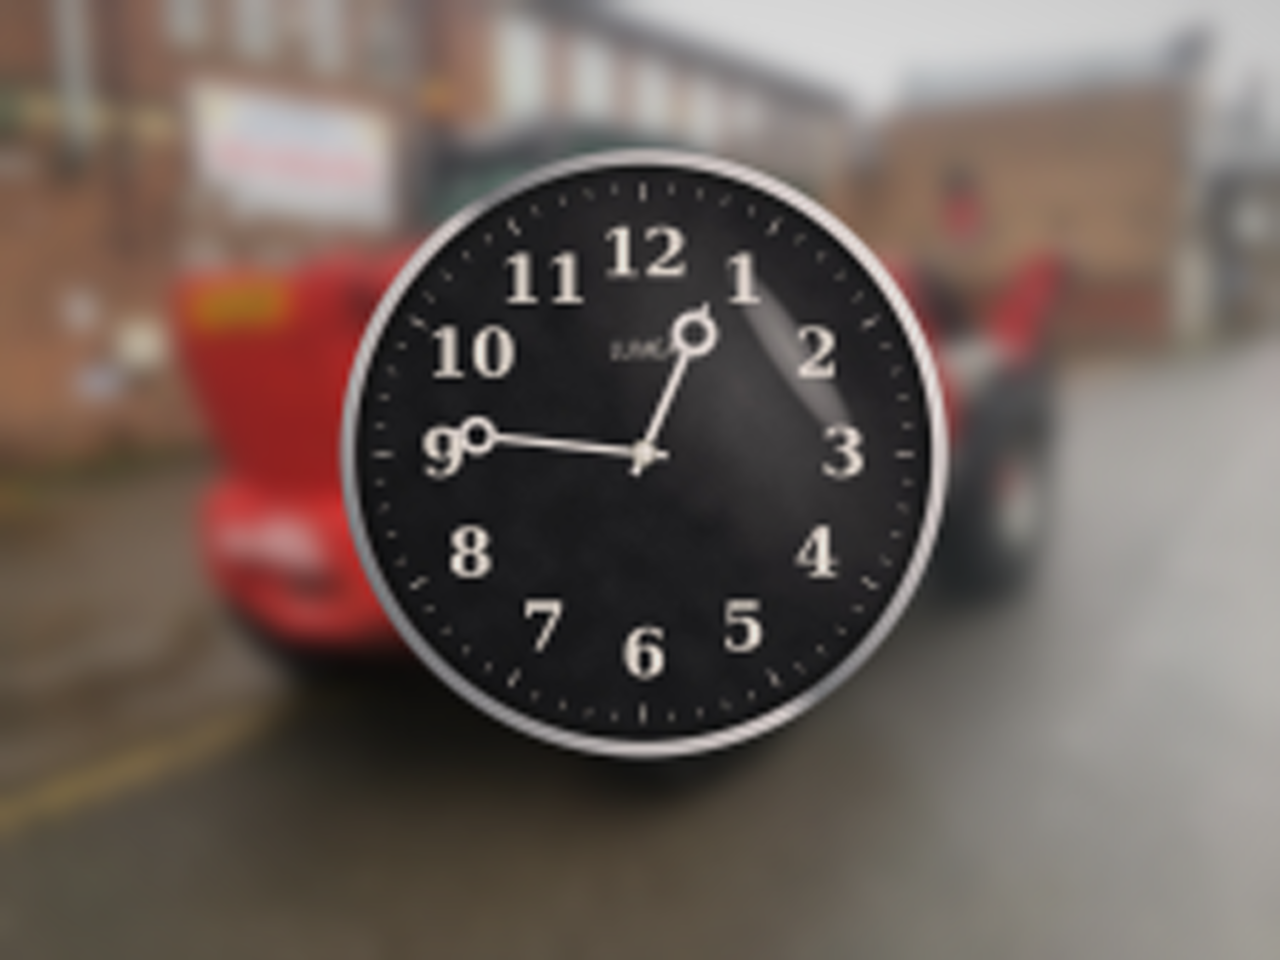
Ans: h=12 m=46
